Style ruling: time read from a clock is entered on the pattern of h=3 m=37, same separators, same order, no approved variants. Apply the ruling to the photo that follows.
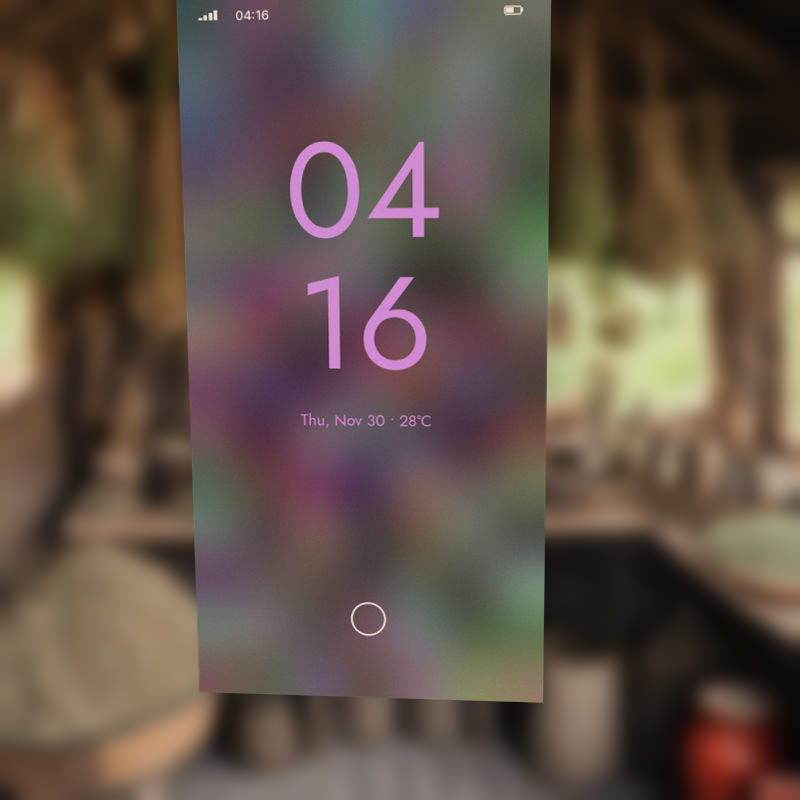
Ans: h=4 m=16
